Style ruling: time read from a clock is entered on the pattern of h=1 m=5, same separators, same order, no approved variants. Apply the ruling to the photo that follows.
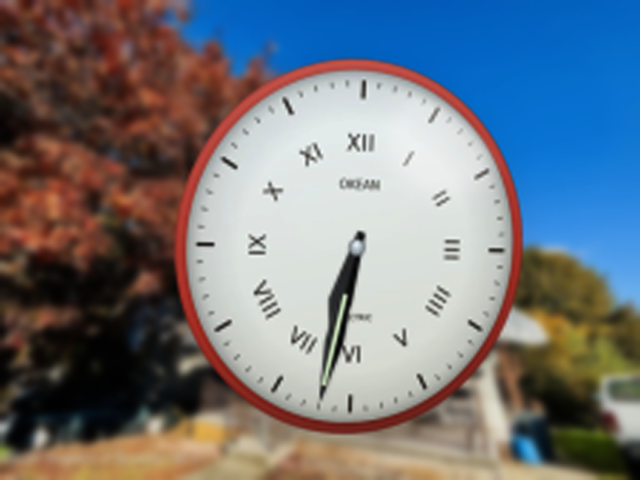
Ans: h=6 m=32
